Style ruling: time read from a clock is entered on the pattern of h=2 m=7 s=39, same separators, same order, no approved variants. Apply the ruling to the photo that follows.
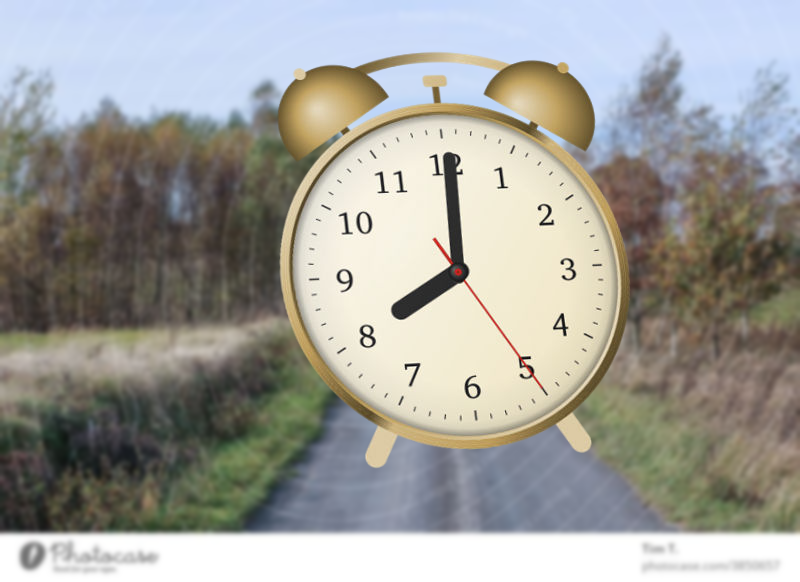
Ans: h=8 m=0 s=25
